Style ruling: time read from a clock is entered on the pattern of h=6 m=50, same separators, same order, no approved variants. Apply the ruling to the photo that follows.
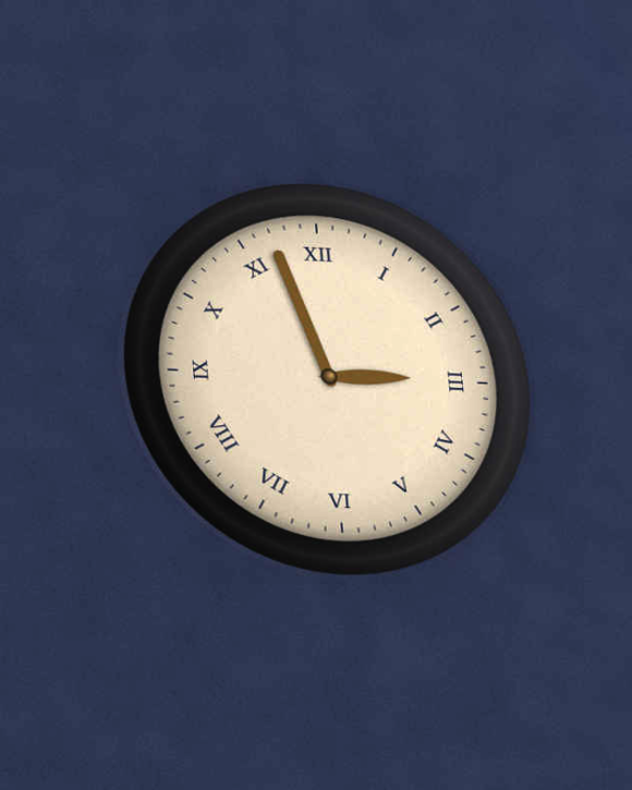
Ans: h=2 m=57
